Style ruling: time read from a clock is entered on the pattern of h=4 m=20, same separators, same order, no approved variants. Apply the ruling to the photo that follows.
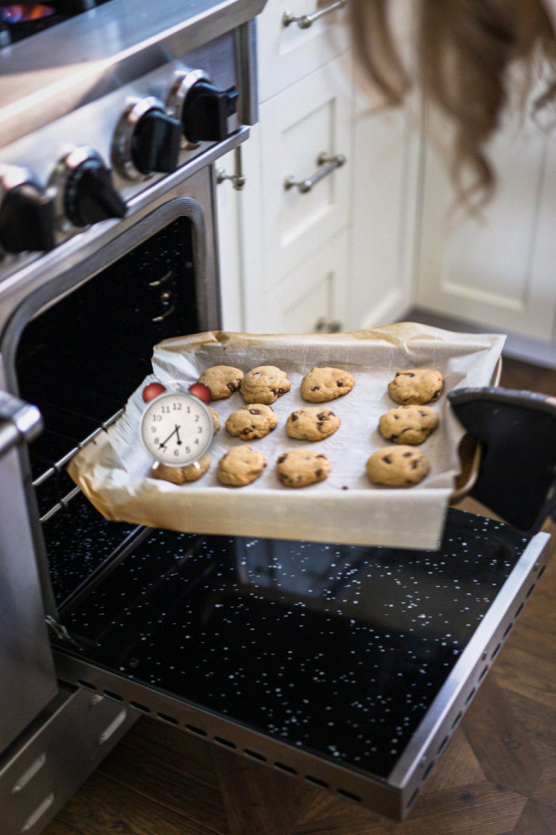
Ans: h=5 m=37
